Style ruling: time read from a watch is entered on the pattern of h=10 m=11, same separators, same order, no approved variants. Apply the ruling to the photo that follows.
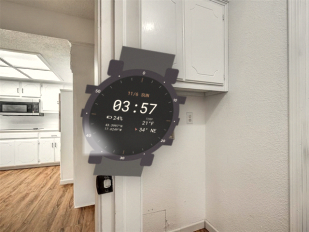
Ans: h=3 m=57
